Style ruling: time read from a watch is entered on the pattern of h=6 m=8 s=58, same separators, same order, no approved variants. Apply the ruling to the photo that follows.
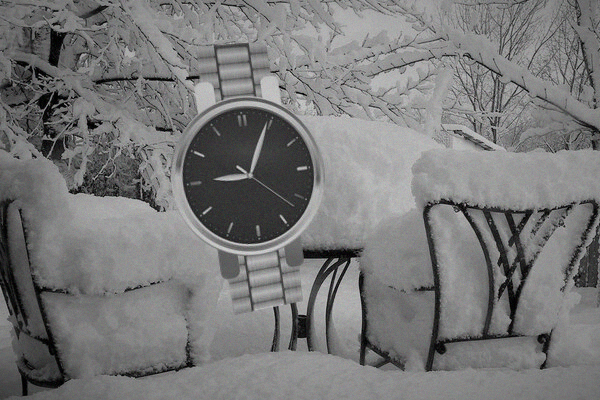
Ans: h=9 m=4 s=22
